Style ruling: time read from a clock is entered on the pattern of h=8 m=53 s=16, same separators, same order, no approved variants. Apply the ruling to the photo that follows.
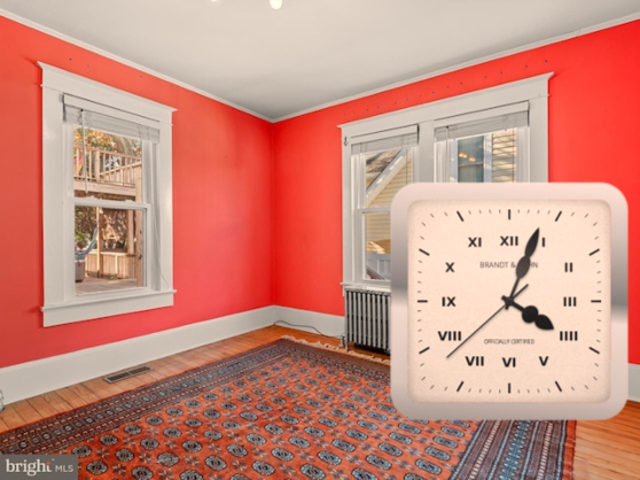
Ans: h=4 m=3 s=38
